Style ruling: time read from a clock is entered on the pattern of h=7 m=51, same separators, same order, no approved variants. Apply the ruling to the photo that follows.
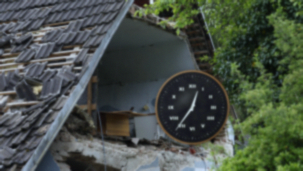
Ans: h=12 m=36
